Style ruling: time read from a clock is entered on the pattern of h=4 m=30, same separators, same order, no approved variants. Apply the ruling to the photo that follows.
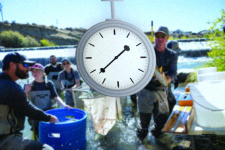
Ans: h=1 m=38
